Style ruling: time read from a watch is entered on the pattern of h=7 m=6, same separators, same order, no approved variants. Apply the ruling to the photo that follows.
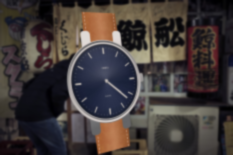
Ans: h=4 m=22
